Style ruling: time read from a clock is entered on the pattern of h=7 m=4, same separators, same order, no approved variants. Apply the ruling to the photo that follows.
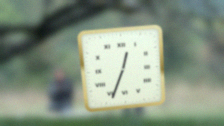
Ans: h=12 m=34
